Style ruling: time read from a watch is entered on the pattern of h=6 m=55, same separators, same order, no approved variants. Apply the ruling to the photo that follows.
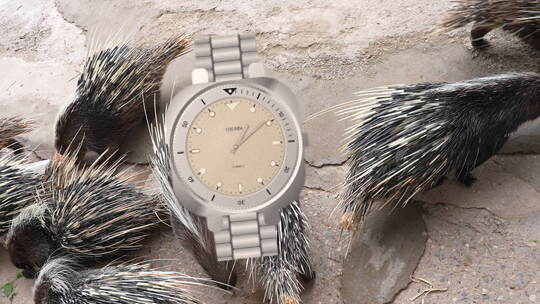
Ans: h=1 m=9
